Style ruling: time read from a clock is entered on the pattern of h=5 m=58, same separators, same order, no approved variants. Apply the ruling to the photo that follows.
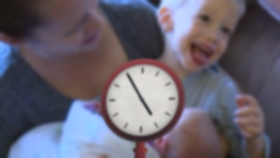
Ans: h=4 m=55
